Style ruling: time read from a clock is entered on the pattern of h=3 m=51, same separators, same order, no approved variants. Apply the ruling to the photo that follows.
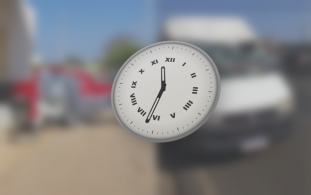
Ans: h=11 m=32
